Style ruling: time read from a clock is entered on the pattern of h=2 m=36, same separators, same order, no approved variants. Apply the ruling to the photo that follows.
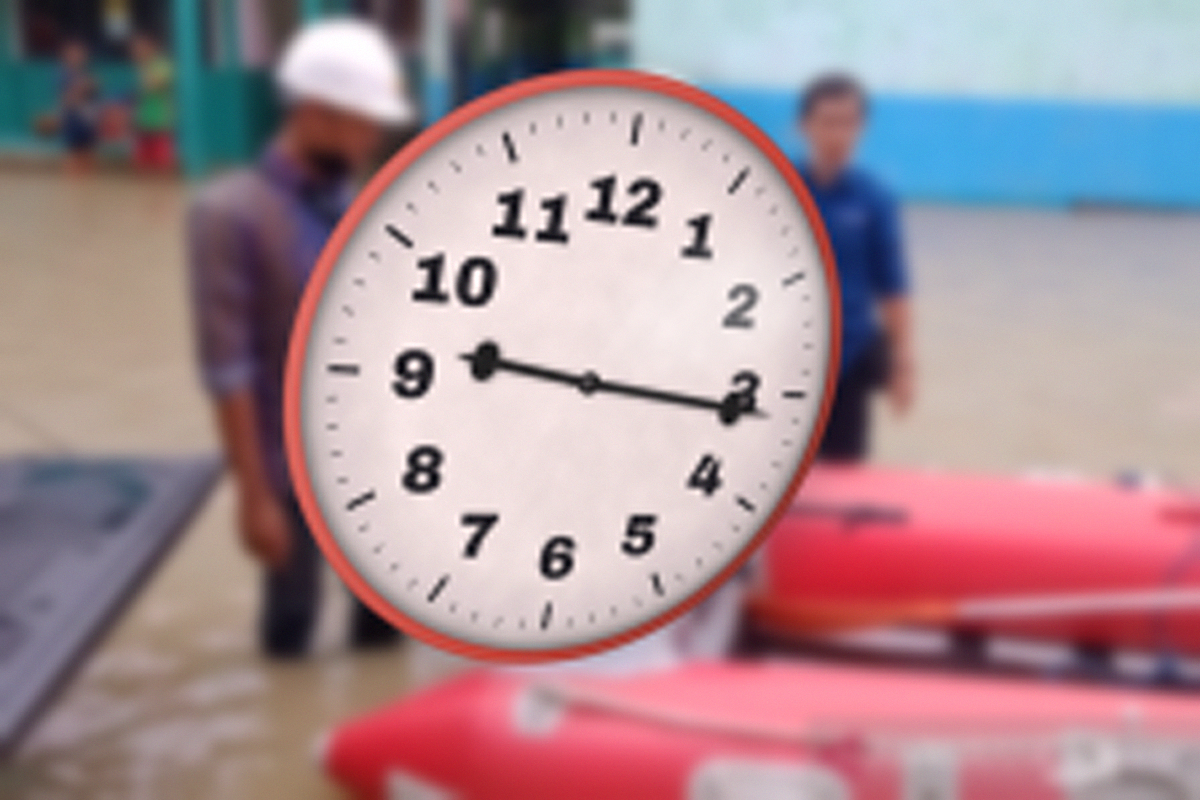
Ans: h=9 m=16
